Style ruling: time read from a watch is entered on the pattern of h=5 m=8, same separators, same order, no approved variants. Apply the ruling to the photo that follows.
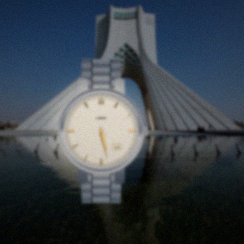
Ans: h=5 m=28
